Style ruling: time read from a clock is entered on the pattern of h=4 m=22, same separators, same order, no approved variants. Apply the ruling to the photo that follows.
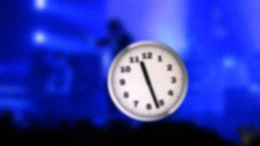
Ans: h=11 m=27
